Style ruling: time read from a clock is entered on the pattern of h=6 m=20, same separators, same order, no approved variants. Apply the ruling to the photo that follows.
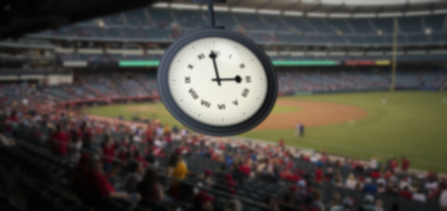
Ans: h=2 m=59
